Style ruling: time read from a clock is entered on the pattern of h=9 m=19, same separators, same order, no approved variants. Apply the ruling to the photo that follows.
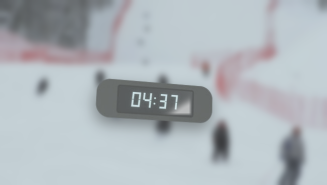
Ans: h=4 m=37
